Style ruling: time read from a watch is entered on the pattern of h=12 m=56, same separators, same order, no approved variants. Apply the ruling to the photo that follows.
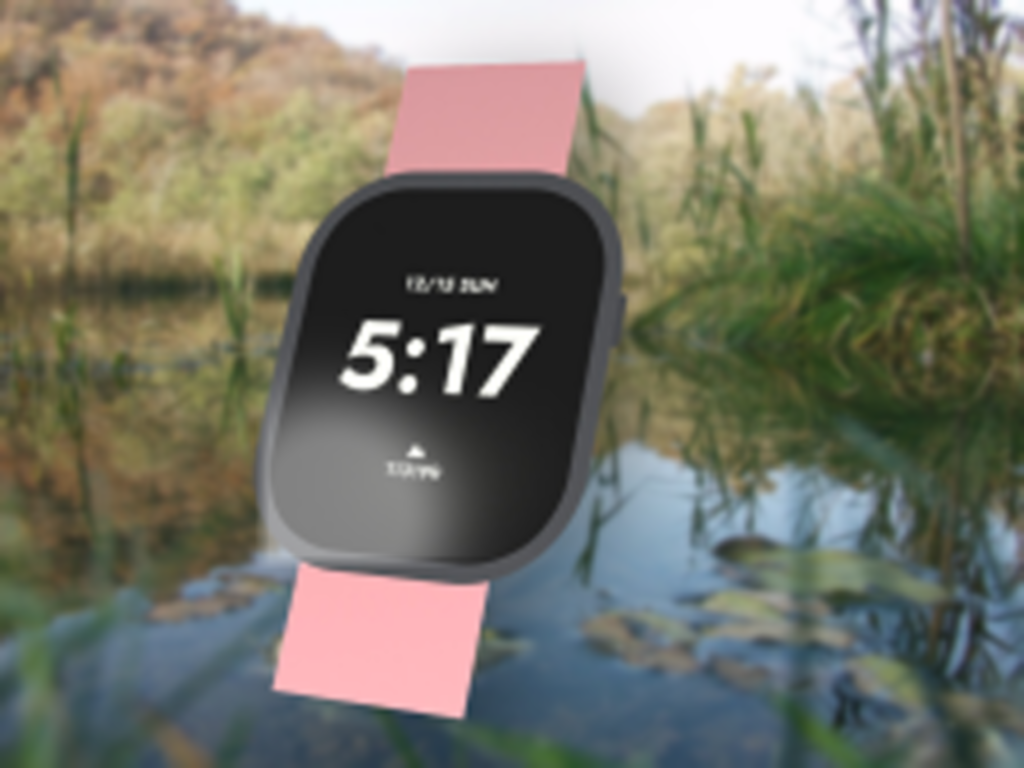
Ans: h=5 m=17
